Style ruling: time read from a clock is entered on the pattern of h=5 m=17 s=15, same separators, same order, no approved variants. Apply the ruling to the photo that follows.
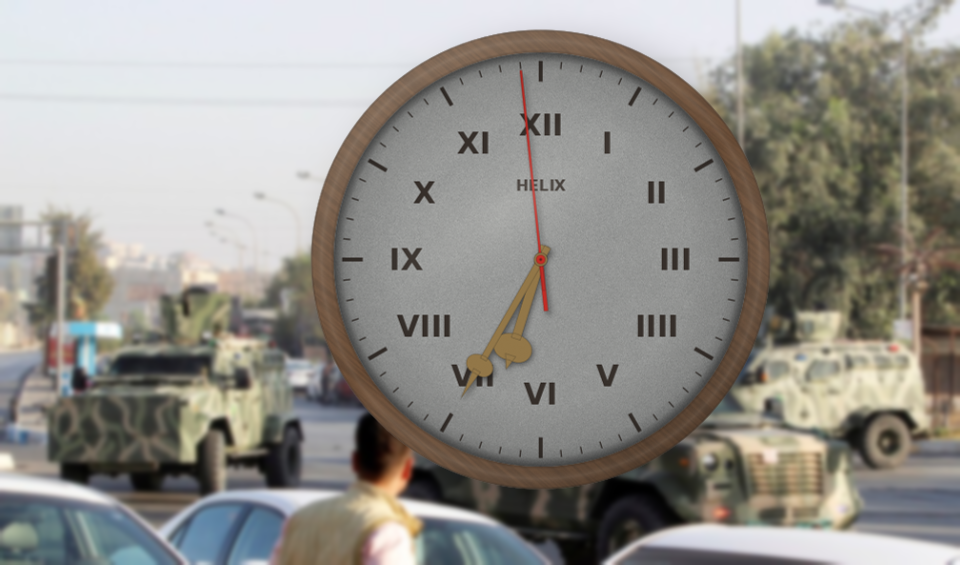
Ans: h=6 m=34 s=59
